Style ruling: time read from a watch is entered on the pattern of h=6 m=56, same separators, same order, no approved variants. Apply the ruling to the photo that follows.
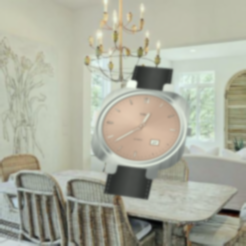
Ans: h=12 m=38
